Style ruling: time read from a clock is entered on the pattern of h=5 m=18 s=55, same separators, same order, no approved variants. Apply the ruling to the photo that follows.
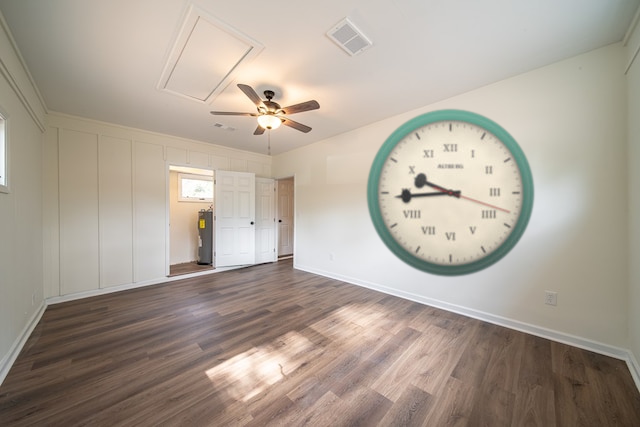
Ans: h=9 m=44 s=18
